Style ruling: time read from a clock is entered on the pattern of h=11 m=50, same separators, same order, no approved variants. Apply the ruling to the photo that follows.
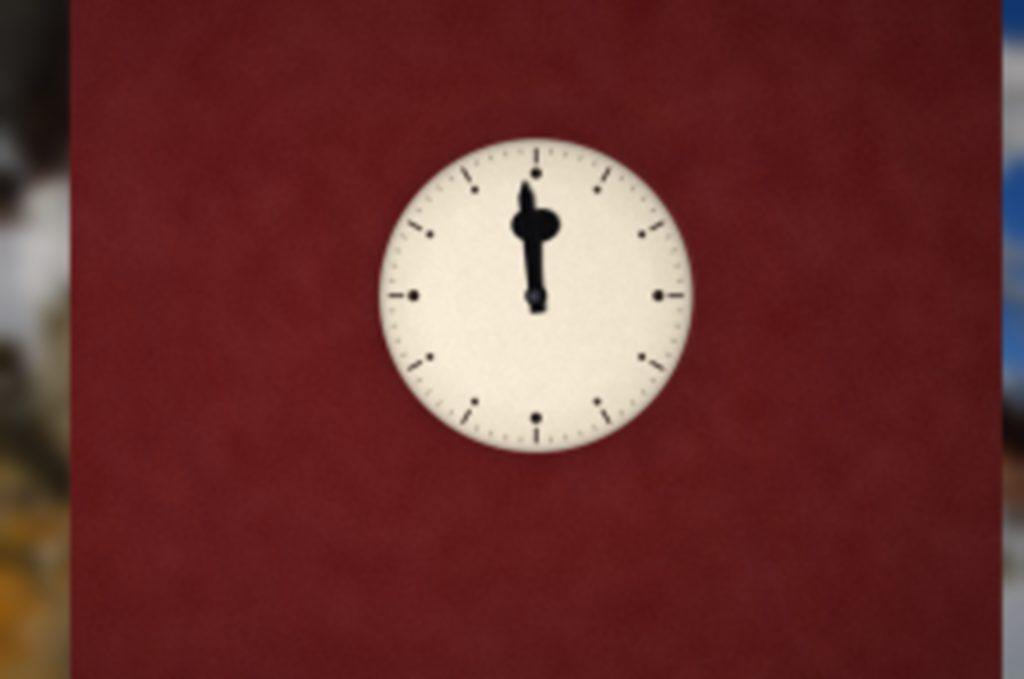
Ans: h=11 m=59
